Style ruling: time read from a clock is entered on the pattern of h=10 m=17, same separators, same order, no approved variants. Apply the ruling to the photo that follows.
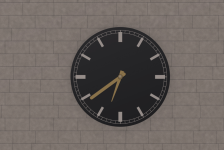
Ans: h=6 m=39
